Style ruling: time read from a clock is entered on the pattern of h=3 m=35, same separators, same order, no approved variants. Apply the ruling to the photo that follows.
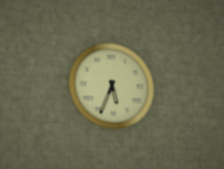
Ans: h=5 m=34
